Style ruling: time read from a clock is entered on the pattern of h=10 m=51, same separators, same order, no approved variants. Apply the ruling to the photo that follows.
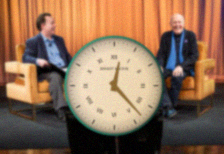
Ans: h=12 m=23
